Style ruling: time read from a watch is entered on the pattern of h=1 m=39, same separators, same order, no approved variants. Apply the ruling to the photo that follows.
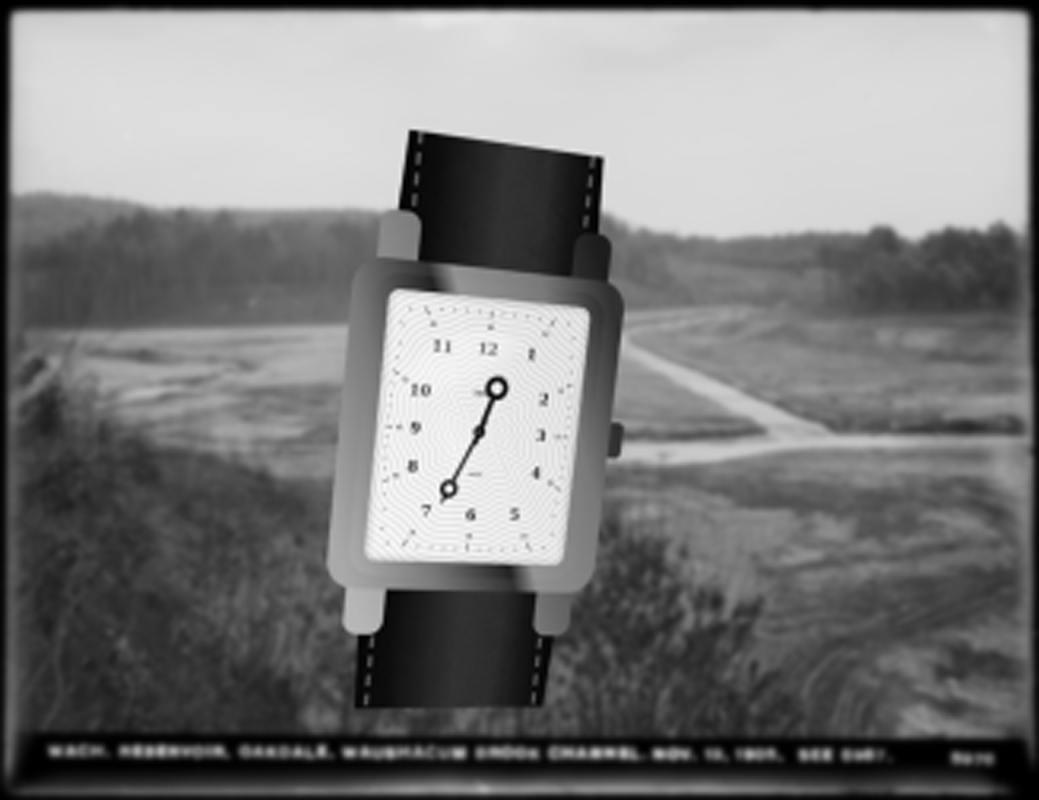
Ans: h=12 m=34
